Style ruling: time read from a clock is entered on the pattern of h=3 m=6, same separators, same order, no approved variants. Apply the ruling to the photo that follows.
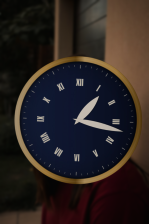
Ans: h=1 m=17
